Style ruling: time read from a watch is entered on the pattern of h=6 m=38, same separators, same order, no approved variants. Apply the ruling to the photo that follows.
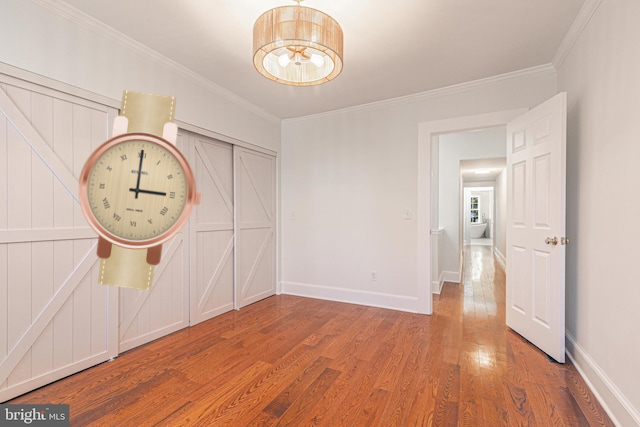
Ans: h=3 m=0
